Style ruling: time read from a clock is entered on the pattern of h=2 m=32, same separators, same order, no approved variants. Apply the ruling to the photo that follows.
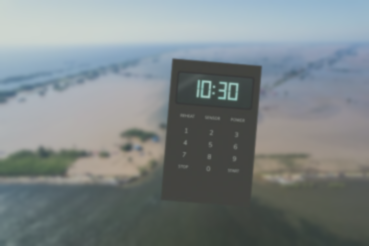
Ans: h=10 m=30
